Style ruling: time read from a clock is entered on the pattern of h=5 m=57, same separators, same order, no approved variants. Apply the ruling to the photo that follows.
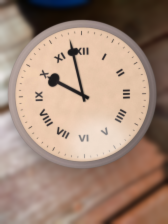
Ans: h=9 m=58
